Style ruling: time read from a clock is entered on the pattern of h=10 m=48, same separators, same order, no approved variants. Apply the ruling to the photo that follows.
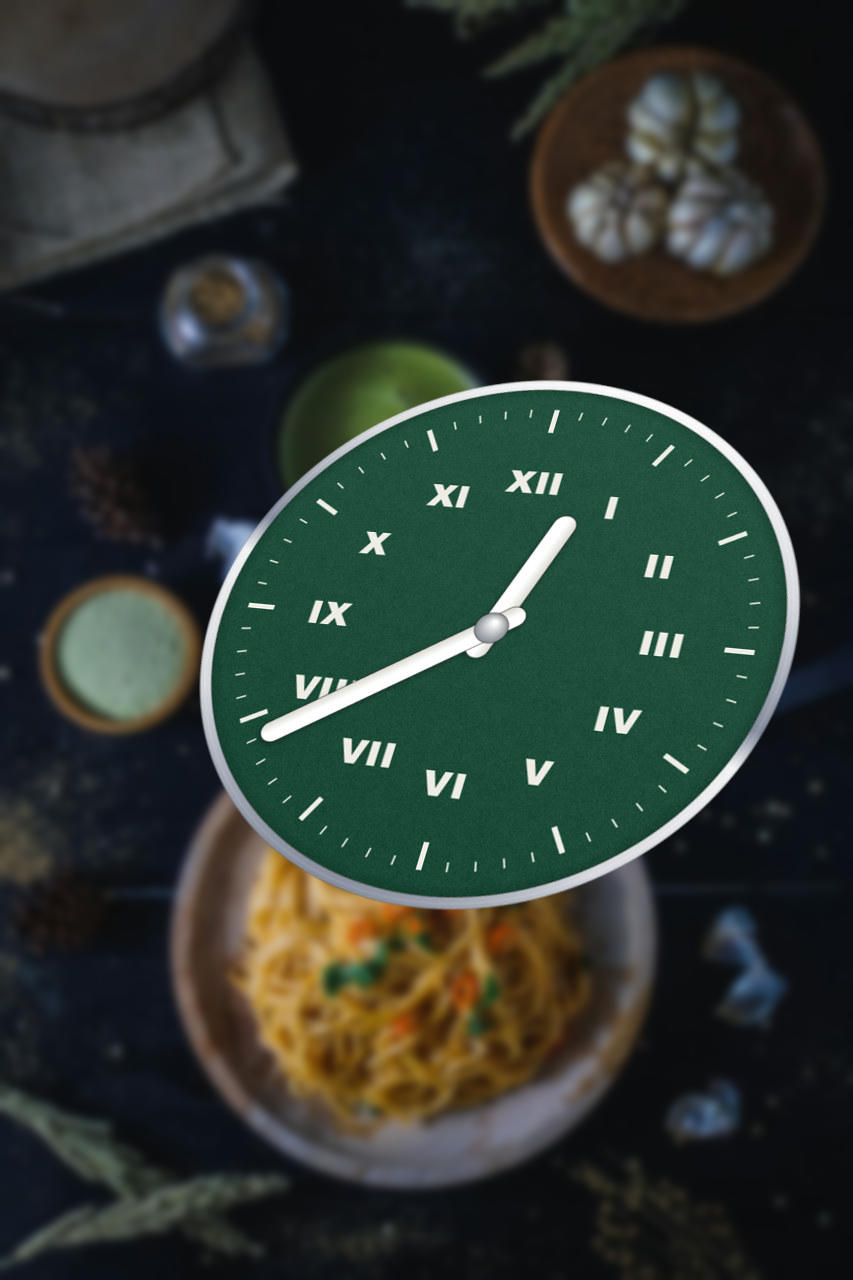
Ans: h=12 m=39
